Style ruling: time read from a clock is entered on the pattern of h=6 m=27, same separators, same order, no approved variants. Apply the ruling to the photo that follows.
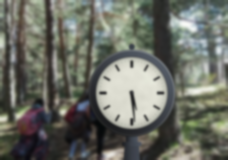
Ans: h=5 m=29
